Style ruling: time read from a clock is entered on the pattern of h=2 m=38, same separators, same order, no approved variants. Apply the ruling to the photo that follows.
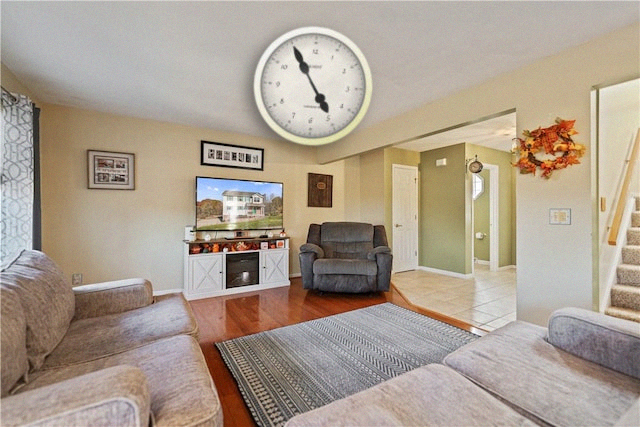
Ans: h=4 m=55
